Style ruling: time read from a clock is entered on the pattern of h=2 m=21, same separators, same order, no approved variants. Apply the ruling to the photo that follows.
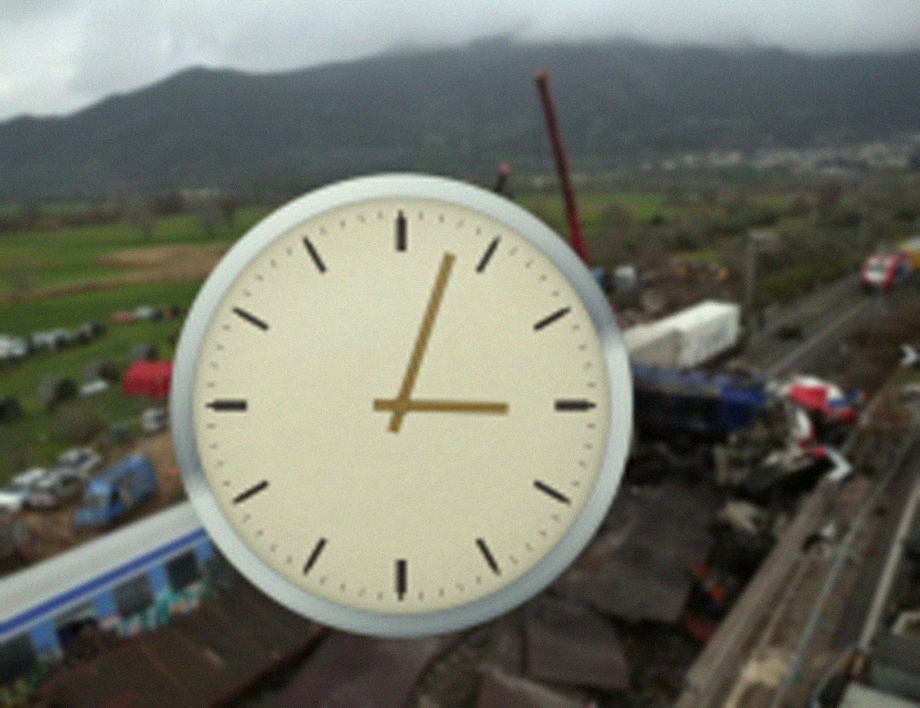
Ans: h=3 m=3
